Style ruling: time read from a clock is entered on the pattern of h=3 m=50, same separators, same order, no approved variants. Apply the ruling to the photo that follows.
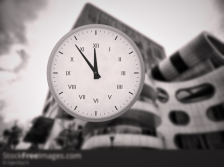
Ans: h=11 m=54
